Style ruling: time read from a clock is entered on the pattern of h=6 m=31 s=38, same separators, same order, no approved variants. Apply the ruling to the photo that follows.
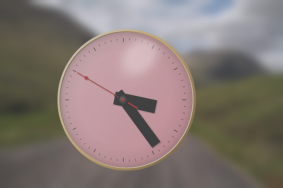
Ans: h=3 m=23 s=50
